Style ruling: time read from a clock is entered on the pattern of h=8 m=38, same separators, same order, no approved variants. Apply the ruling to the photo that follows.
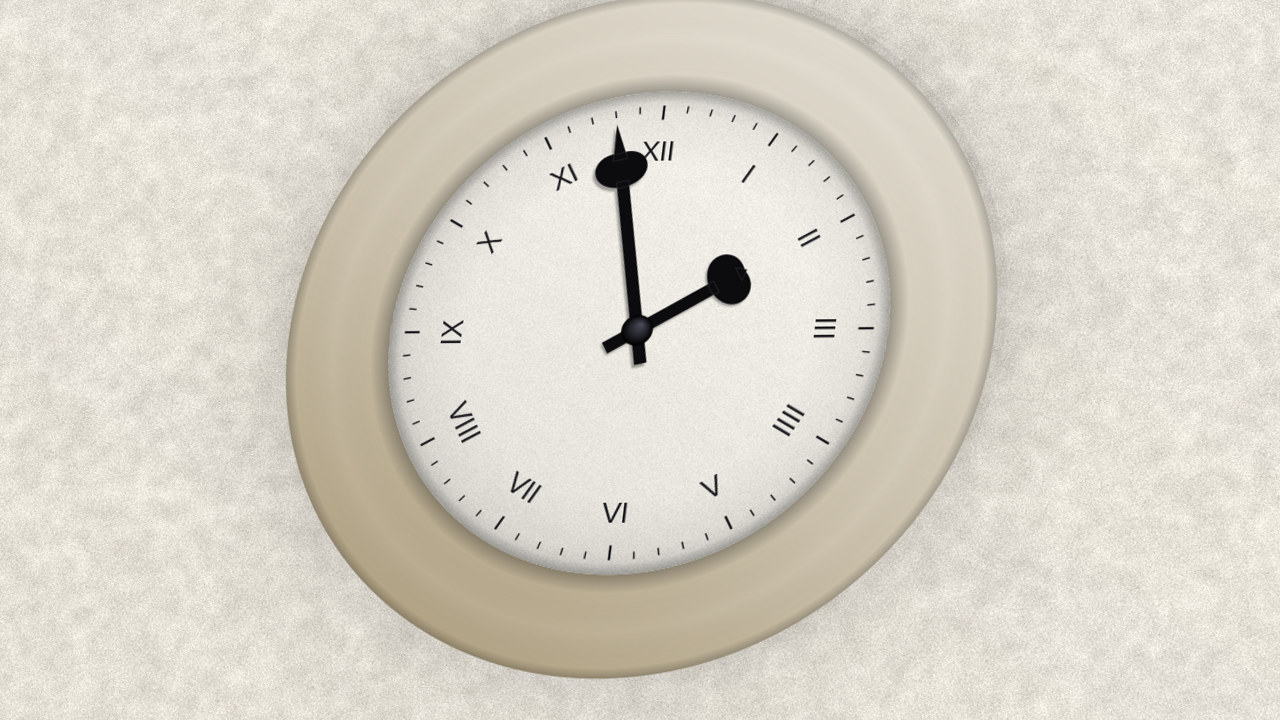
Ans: h=1 m=58
